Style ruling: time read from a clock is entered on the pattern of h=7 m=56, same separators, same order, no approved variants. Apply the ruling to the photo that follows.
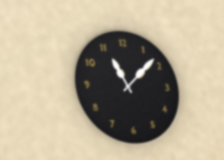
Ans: h=11 m=8
